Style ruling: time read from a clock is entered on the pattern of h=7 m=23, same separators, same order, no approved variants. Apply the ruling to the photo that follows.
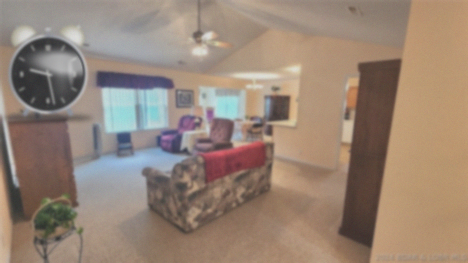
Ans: h=9 m=28
